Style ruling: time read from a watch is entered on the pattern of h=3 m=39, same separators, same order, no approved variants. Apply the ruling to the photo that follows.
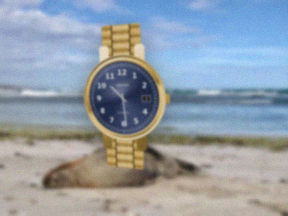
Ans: h=10 m=29
